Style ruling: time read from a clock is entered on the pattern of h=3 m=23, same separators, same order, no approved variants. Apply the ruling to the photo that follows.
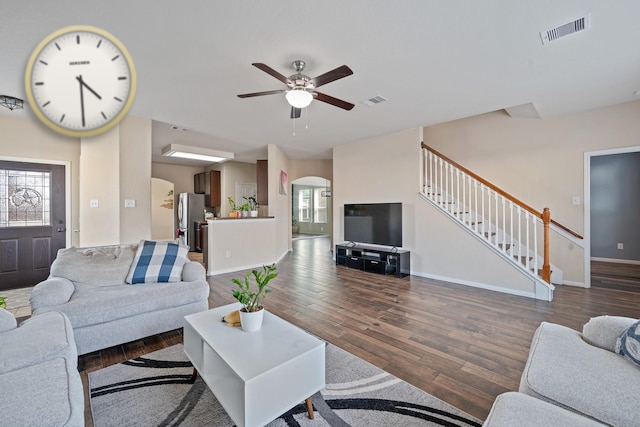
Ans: h=4 m=30
